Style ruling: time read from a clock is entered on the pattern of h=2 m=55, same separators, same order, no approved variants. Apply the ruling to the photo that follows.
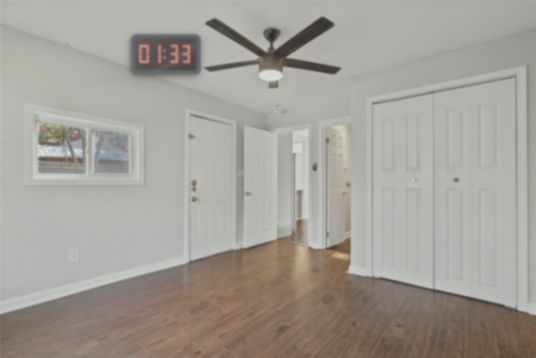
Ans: h=1 m=33
